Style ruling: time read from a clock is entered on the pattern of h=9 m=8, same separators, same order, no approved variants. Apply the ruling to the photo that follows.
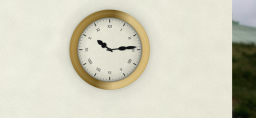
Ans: h=10 m=14
